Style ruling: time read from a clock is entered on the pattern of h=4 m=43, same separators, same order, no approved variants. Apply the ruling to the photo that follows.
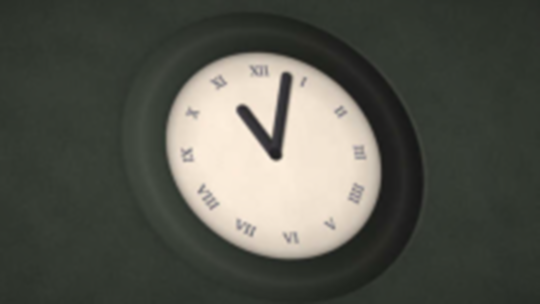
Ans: h=11 m=3
